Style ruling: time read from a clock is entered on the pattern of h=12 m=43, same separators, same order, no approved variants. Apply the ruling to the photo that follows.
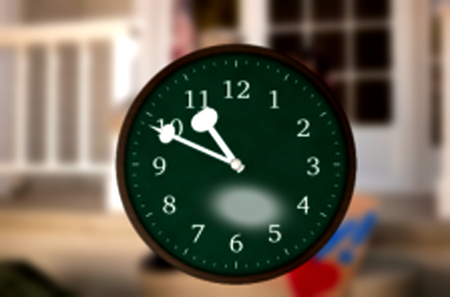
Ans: h=10 m=49
